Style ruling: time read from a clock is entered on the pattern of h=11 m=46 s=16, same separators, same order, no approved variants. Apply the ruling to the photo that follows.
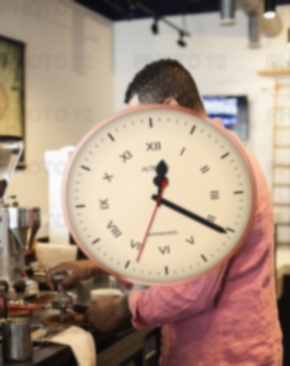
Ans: h=12 m=20 s=34
